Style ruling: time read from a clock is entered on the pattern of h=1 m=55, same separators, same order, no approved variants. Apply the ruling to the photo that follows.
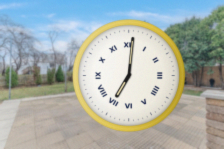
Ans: h=7 m=1
